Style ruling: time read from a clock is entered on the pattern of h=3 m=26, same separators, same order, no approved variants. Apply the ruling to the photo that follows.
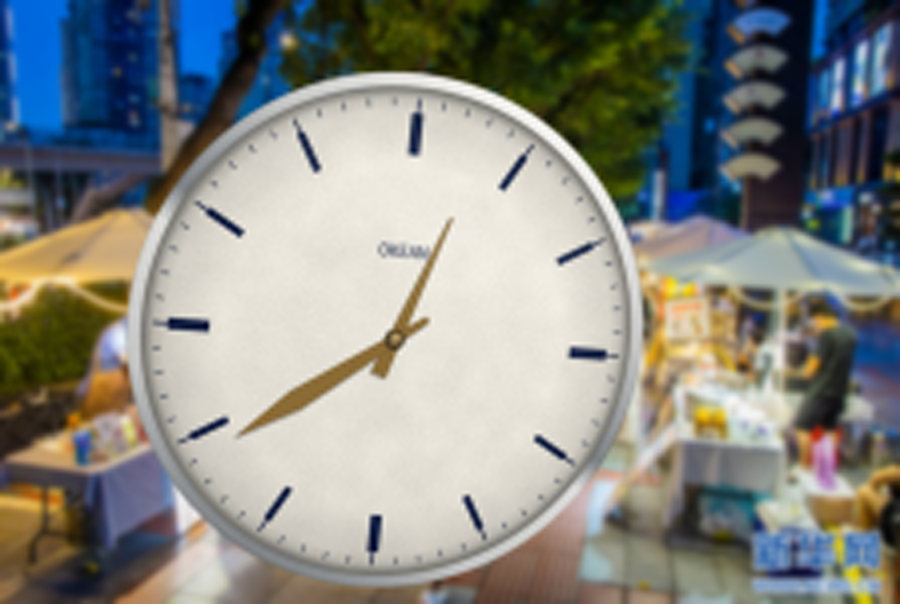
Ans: h=12 m=39
